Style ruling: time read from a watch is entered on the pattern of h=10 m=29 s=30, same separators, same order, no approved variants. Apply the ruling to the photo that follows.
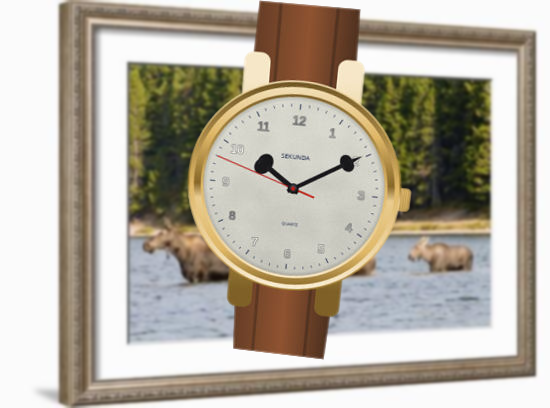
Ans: h=10 m=9 s=48
